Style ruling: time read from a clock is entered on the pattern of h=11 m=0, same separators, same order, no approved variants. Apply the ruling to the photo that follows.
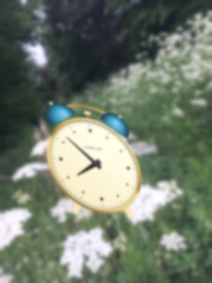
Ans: h=7 m=52
